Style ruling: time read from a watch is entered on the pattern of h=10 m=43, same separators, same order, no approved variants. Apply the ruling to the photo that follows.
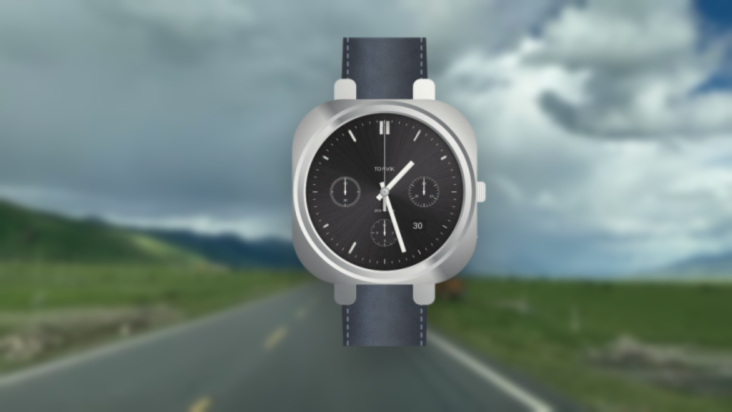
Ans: h=1 m=27
